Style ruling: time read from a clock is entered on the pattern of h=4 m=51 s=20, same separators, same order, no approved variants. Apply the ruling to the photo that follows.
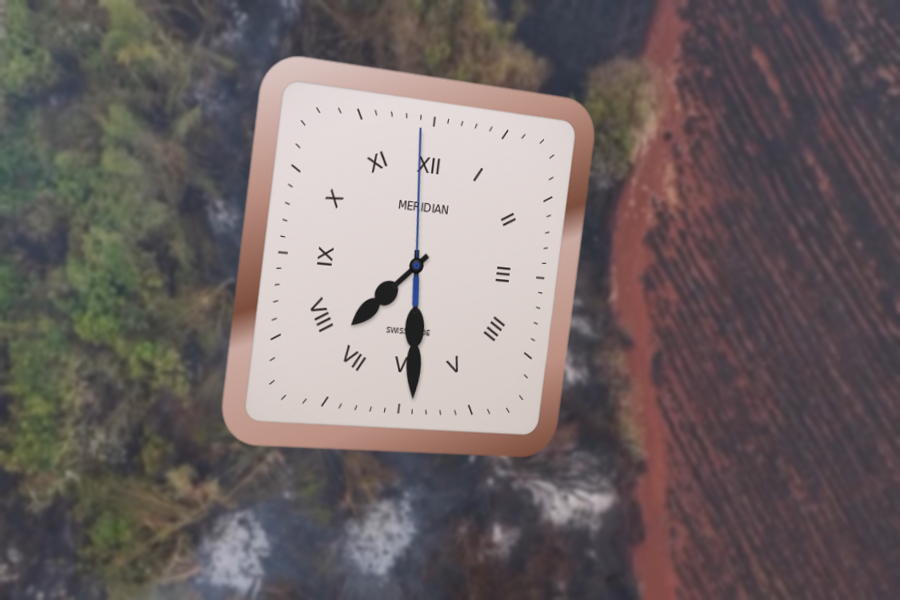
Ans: h=7 m=28 s=59
